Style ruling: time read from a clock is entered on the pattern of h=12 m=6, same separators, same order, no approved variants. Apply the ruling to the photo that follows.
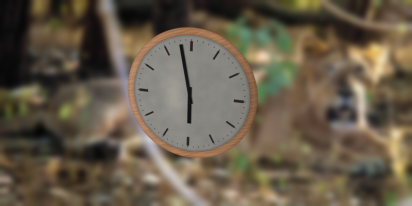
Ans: h=5 m=58
